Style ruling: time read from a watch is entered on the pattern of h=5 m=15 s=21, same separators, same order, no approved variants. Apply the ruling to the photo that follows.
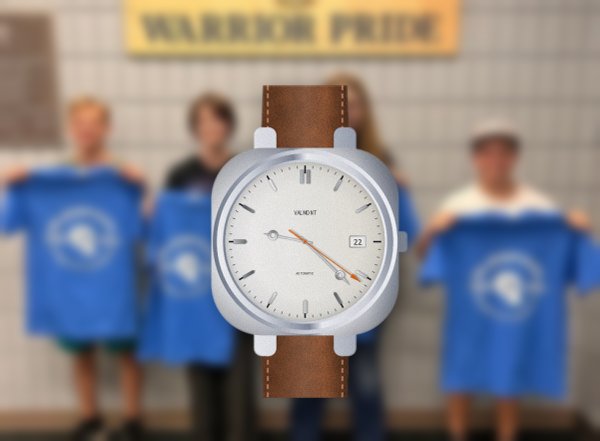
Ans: h=9 m=22 s=21
